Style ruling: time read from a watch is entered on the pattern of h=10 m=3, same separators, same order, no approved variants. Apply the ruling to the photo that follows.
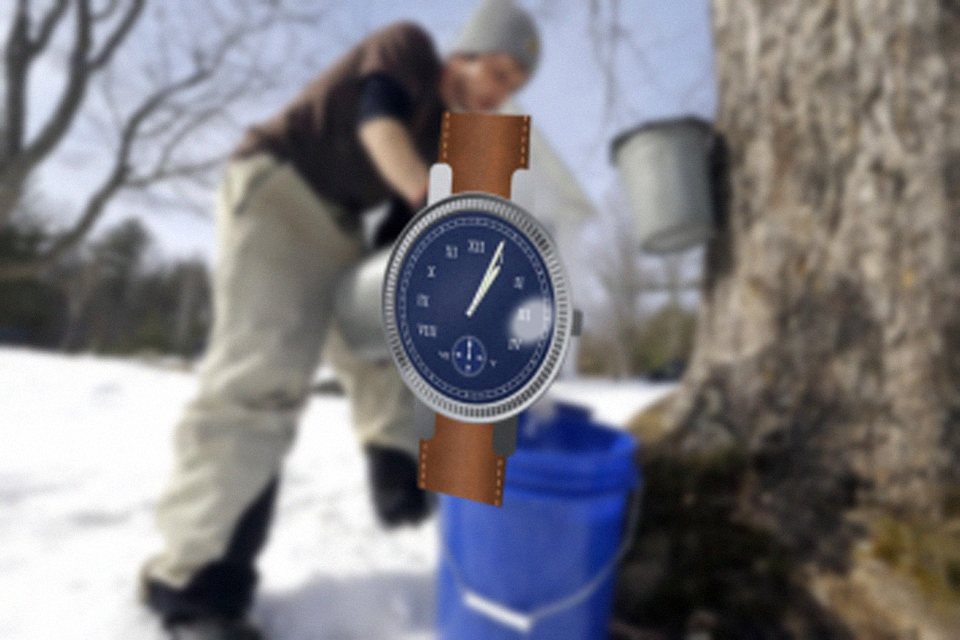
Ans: h=1 m=4
